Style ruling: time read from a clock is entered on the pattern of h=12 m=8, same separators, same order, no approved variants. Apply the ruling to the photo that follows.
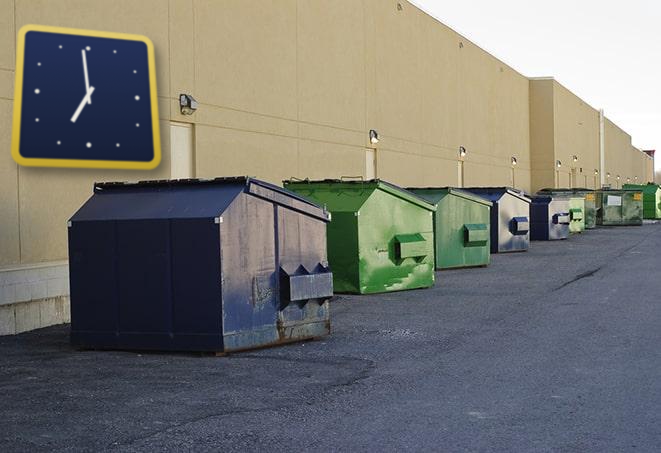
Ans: h=6 m=59
